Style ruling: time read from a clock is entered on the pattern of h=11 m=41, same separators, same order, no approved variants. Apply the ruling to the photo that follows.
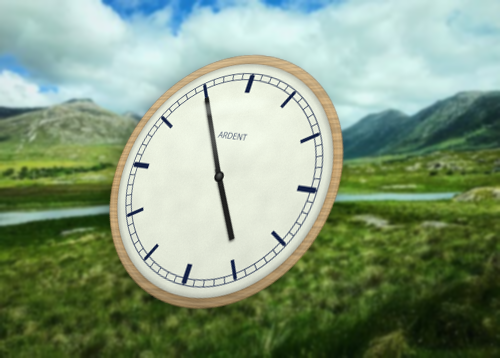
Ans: h=4 m=55
